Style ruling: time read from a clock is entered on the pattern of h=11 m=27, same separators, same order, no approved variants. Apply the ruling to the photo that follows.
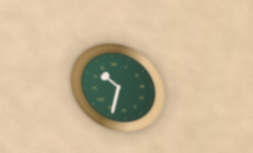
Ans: h=10 m=34
